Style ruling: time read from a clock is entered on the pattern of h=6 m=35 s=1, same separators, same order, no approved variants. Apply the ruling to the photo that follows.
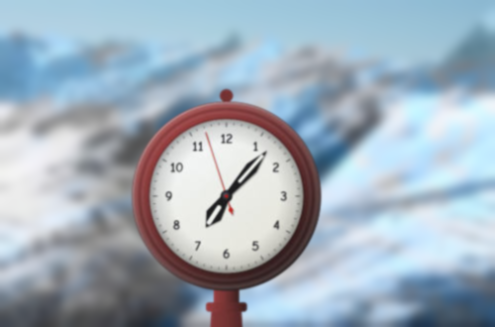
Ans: h=7 m=6 s=57
